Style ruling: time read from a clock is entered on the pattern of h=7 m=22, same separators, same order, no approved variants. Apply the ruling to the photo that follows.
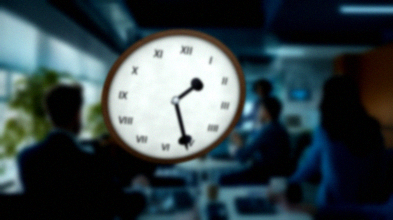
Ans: h=1 m=26
